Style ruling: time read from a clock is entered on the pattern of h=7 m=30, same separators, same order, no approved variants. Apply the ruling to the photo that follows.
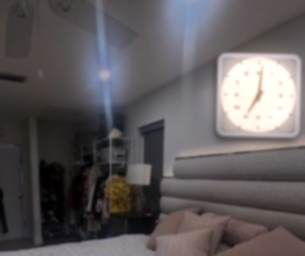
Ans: h=7 m=1
